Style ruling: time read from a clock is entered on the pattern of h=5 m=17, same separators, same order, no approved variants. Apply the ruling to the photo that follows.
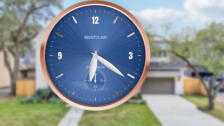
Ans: h=6 m=21
